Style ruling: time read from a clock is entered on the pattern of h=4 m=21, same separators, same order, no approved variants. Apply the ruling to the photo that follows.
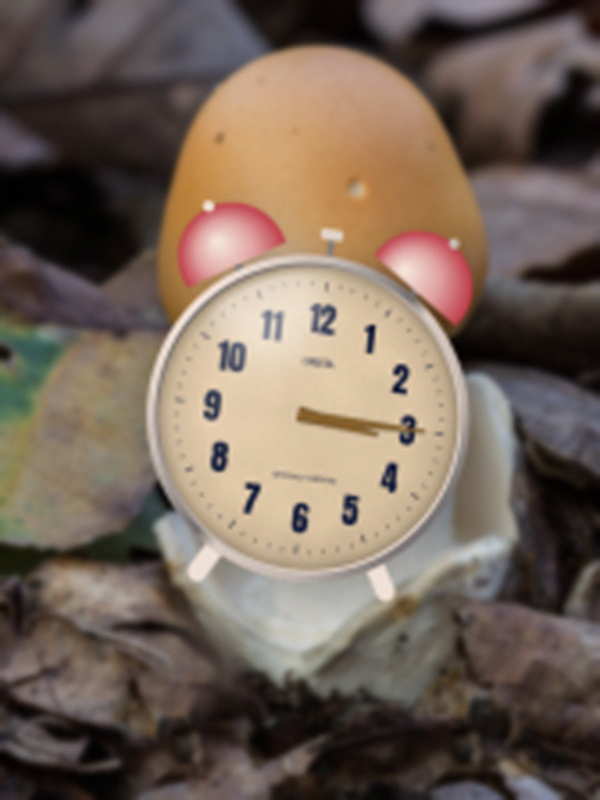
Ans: h=3 m=15
